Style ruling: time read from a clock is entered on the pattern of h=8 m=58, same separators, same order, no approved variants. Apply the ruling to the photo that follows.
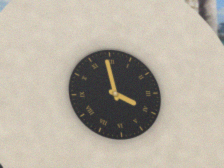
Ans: h=3 m=59
